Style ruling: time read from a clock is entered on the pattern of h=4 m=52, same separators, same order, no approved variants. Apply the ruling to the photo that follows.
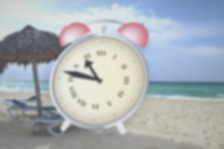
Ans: h=10 m=47
